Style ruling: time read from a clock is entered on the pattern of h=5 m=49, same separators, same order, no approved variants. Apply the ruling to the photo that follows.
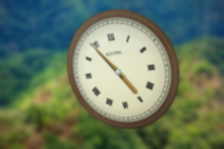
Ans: h=4 m=54
